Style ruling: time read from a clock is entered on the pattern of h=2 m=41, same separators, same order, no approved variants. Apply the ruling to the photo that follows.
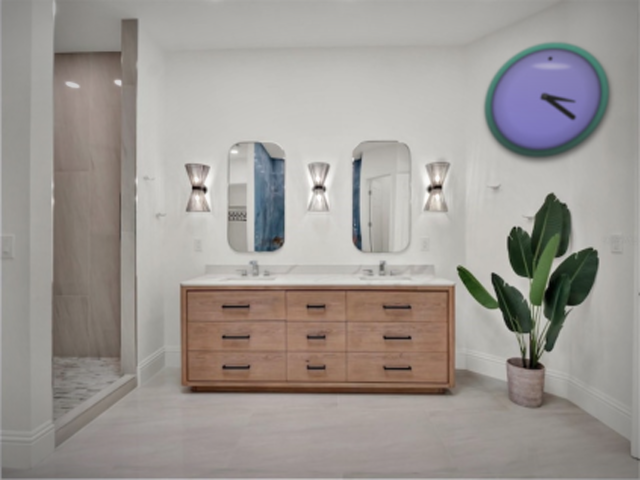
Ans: h=3 m=21
